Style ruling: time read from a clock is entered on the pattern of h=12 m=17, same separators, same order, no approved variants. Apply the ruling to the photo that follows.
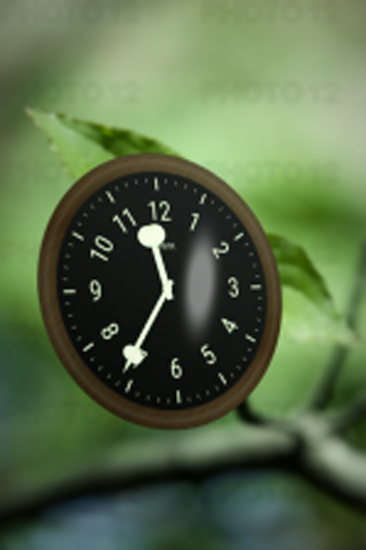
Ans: h=11 m=36
